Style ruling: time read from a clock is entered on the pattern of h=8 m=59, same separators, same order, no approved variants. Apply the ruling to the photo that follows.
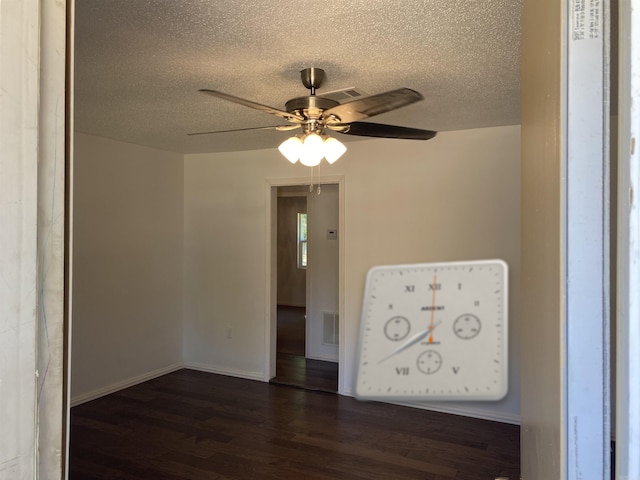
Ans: h=7 m=39
